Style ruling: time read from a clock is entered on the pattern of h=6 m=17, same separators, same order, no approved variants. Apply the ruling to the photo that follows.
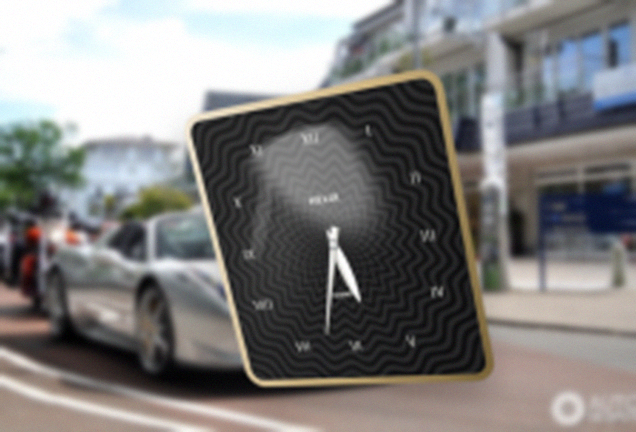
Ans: h=5 m=33
